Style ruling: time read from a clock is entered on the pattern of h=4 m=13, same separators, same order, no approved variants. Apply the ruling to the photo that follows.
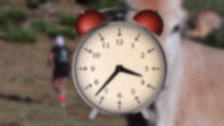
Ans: h=3 m=37
